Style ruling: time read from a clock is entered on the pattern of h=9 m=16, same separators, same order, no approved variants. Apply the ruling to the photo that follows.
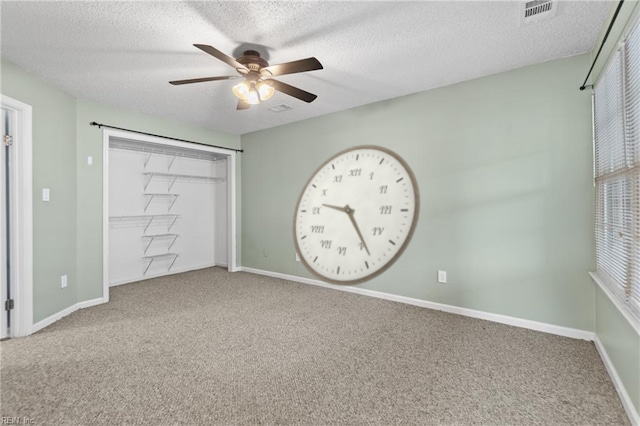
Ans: h=9 m=24
